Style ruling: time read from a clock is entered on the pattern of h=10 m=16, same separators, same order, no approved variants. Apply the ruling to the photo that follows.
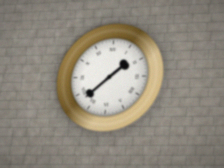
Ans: h=1 m=38
